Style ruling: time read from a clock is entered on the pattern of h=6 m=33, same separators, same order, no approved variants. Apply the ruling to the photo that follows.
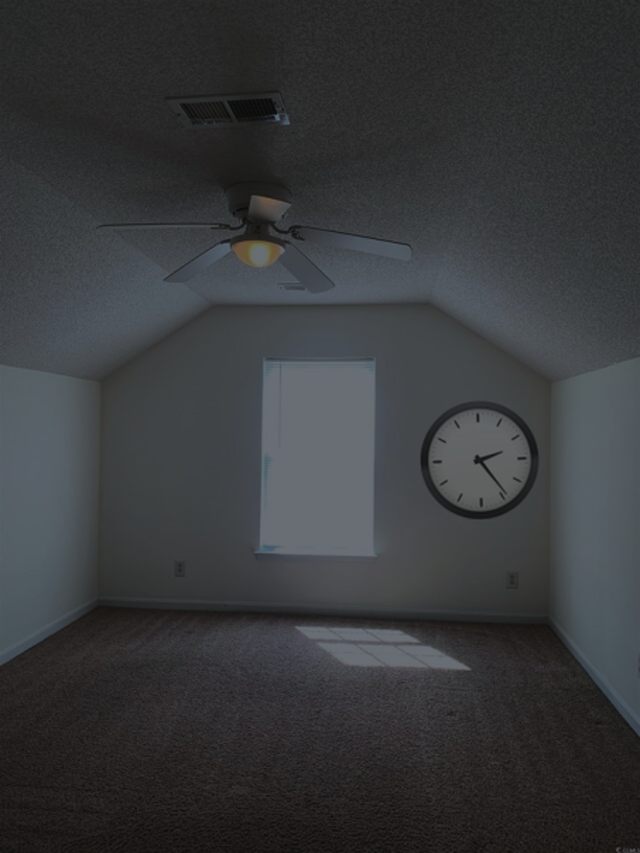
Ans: h=2 m=24
